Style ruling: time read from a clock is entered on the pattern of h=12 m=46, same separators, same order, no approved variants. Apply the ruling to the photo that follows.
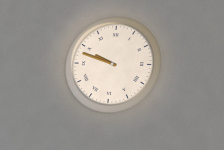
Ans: h=9 m=48
